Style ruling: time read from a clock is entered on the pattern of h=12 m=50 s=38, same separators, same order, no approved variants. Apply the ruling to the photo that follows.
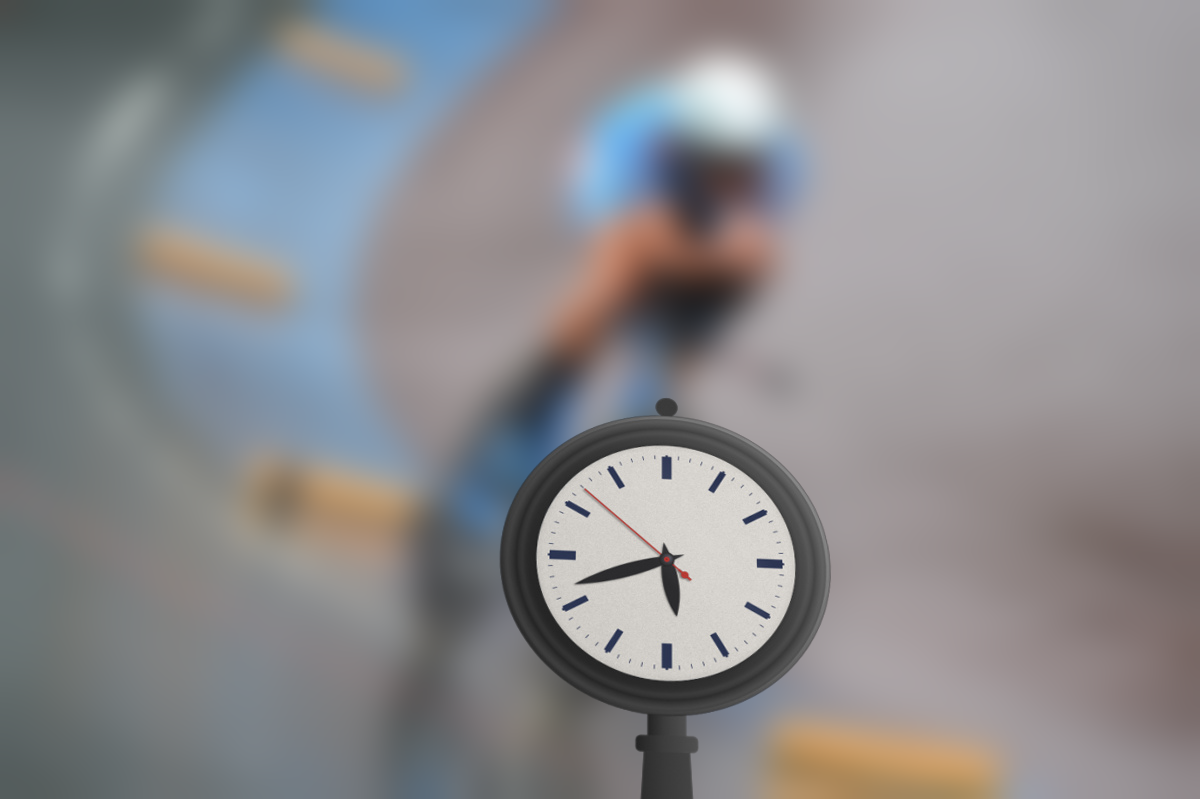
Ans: h=5 m=41 s=52
